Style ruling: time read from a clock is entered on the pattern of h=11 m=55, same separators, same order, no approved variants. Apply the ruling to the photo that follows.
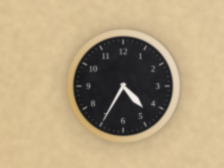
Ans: h=4 m=35
